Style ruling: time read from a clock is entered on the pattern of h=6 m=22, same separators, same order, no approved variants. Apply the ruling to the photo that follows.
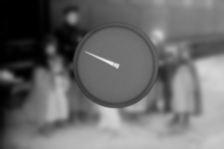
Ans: h=9 m=49
